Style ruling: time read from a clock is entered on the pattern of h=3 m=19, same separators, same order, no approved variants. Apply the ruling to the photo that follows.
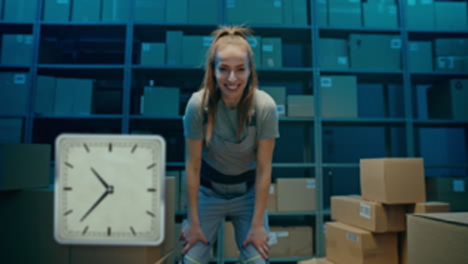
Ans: h=10 m=37
